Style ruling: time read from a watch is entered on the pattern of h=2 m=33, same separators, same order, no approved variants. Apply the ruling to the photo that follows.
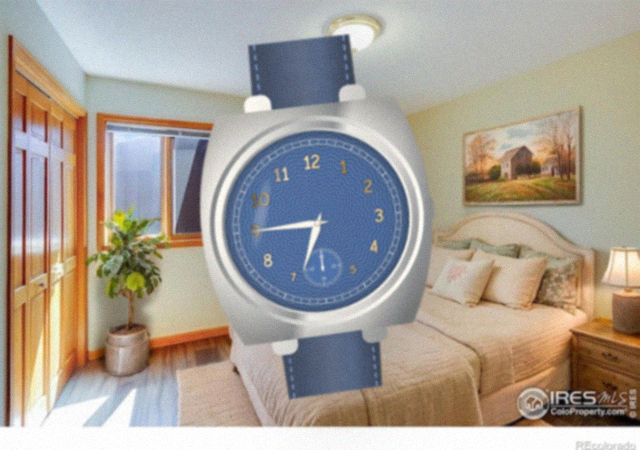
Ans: h=6 m=45
